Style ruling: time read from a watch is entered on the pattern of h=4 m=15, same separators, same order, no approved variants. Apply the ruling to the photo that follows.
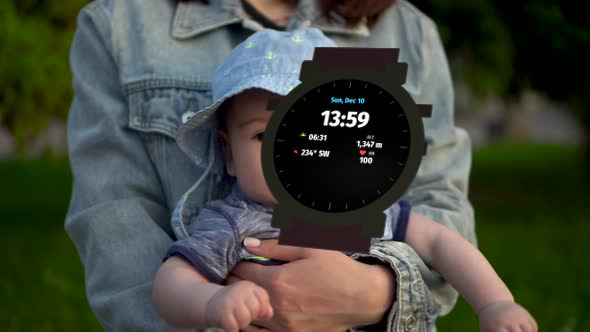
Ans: h=13 m=59
